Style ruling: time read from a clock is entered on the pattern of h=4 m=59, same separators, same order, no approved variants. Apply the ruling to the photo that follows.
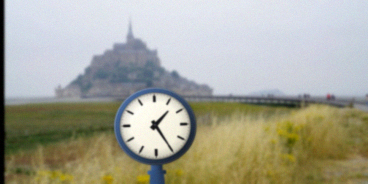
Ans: h=1 m=25
